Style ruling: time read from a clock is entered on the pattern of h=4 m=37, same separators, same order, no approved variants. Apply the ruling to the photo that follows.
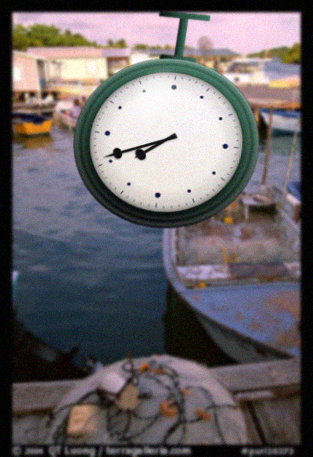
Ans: h=7 m=41
